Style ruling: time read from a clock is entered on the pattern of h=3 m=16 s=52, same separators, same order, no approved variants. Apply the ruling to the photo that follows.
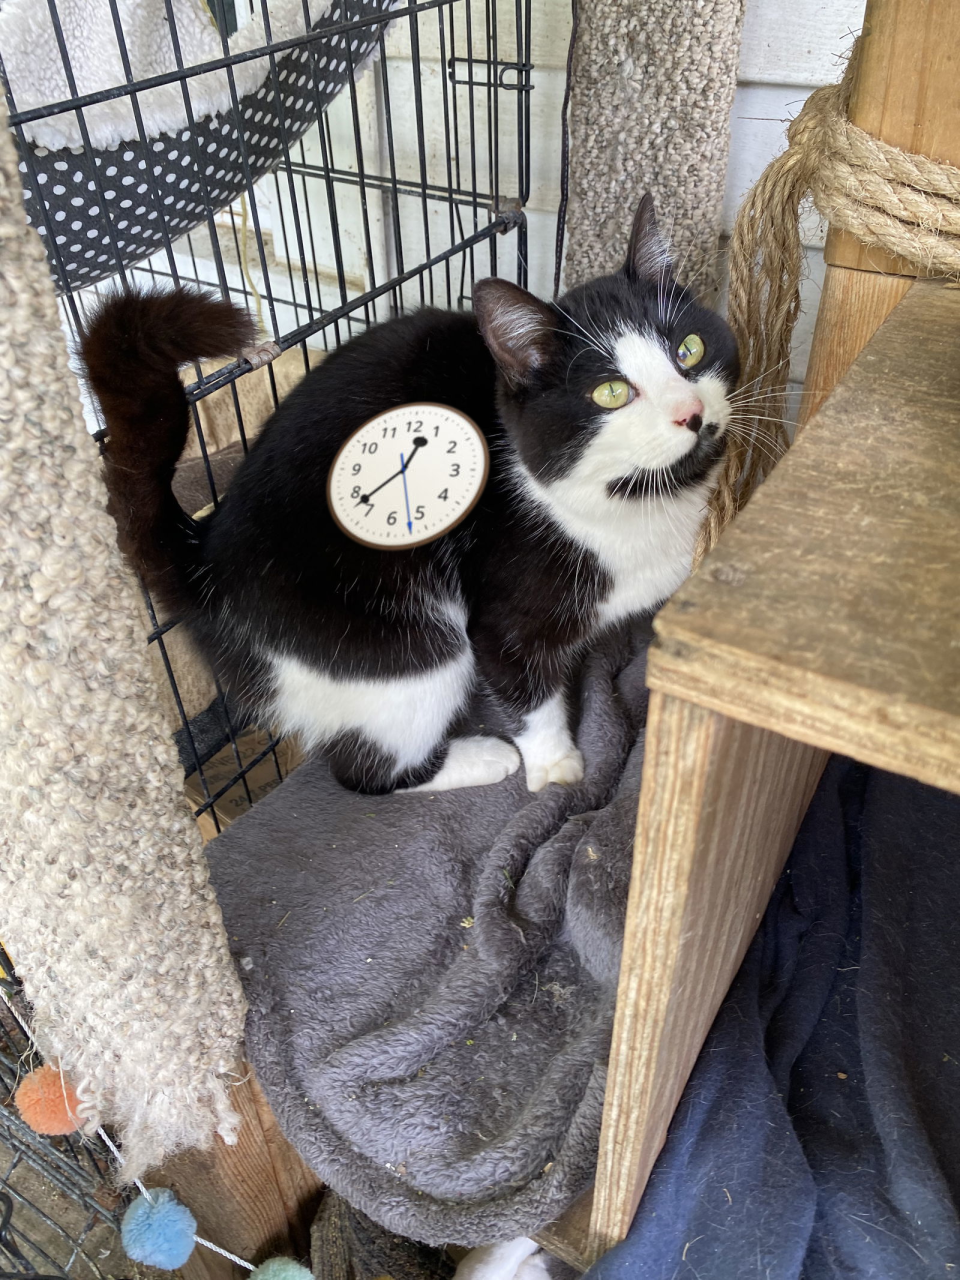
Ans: h=12 m=37 s=27
